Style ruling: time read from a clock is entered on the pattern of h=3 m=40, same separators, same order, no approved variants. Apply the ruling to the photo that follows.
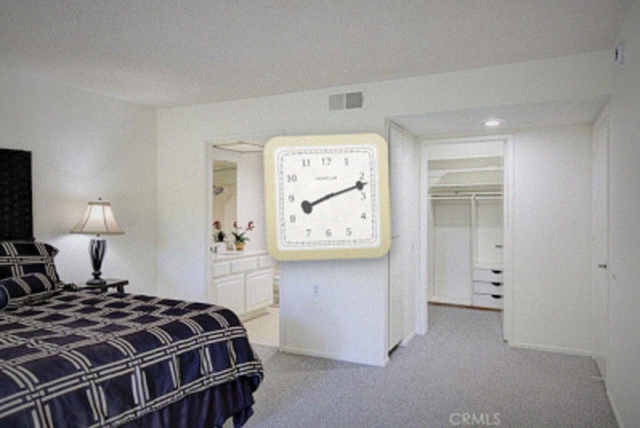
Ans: h=8 m=12
